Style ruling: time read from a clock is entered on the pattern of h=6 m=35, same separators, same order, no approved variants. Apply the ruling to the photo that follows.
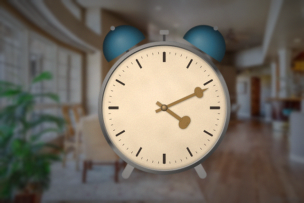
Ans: h=4 m=11
